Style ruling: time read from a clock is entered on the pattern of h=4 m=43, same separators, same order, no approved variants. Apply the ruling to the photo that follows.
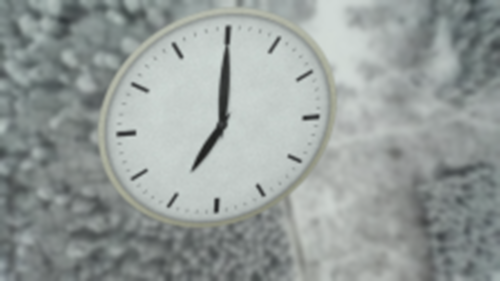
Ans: h=7 m=0
